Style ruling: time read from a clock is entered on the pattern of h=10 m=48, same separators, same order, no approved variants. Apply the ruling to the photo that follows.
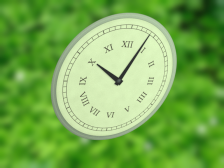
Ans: h=10 m=4
